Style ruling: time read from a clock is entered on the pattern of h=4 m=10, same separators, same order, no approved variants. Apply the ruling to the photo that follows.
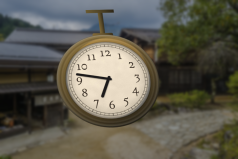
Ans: h=6 m=47
